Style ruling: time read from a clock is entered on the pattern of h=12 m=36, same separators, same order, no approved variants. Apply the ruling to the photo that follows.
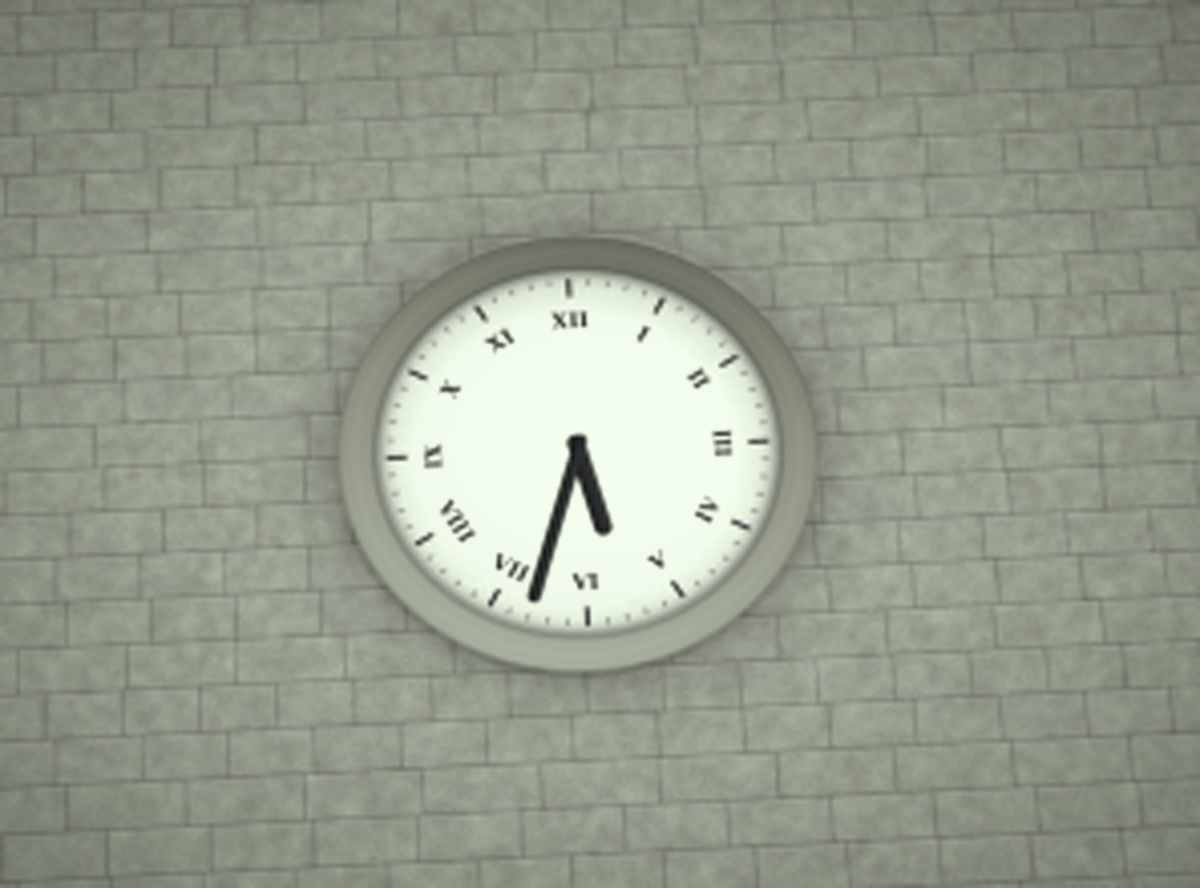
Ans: h=5 m=33
